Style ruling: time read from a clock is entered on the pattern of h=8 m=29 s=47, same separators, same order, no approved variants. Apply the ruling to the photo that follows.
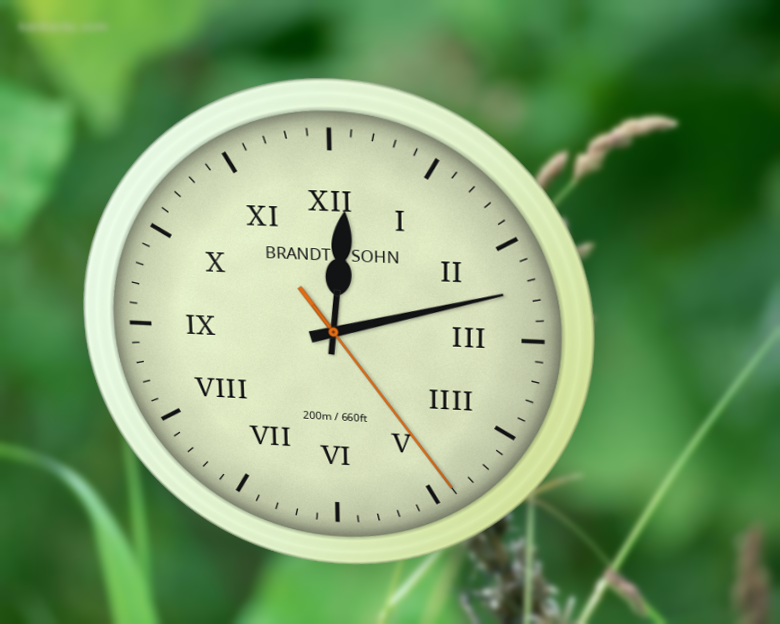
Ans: h=12 m=12 s=24
